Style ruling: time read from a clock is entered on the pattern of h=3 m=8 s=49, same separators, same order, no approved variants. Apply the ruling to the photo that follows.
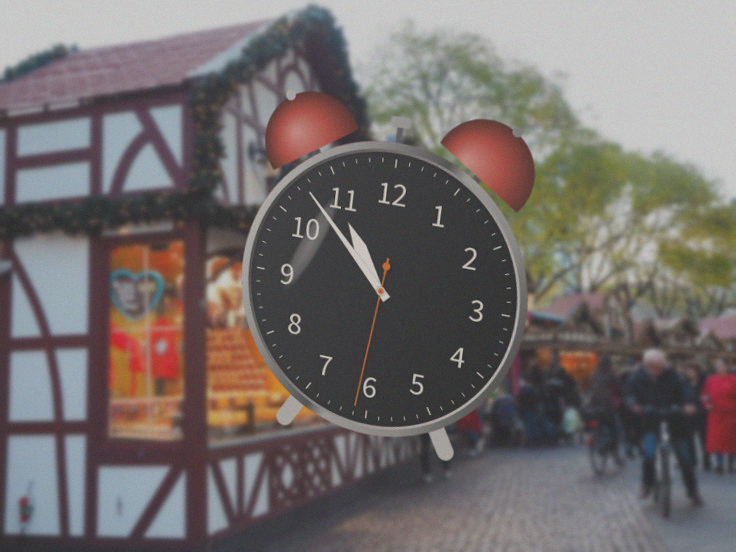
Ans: h=10 m=52 s=31
